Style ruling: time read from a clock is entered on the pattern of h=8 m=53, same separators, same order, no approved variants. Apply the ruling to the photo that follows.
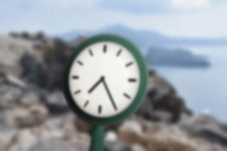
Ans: h=7 m=25
